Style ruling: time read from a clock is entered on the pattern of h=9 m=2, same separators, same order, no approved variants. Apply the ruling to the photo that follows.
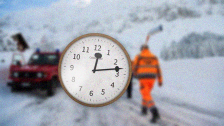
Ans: h=12 m=13
